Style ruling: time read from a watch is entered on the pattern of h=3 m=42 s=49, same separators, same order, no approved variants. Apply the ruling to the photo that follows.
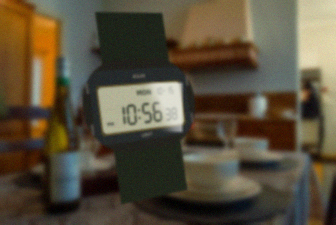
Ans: h=10 m=56 s=38
